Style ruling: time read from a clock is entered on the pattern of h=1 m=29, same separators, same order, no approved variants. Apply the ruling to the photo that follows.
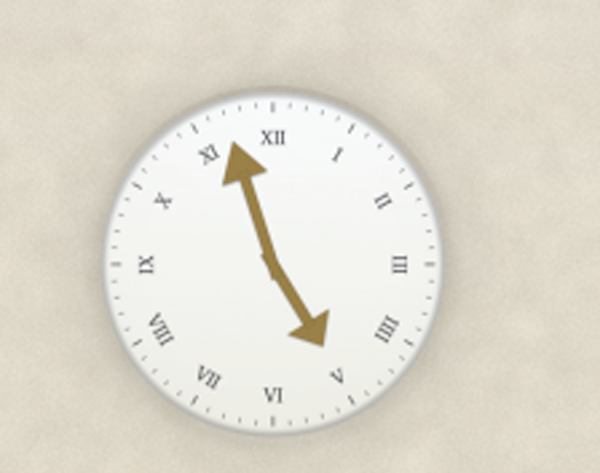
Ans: h=4 m=57
